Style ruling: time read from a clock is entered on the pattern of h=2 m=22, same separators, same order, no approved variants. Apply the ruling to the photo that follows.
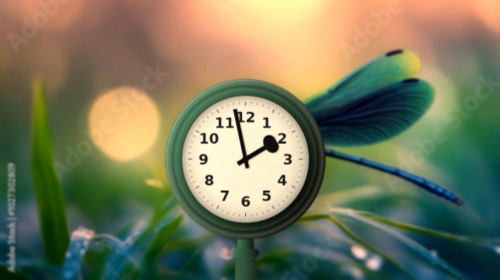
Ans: h=1 m=58
